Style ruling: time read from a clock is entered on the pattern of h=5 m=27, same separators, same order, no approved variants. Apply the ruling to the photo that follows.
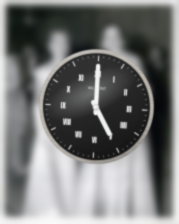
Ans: h=5 m=0
